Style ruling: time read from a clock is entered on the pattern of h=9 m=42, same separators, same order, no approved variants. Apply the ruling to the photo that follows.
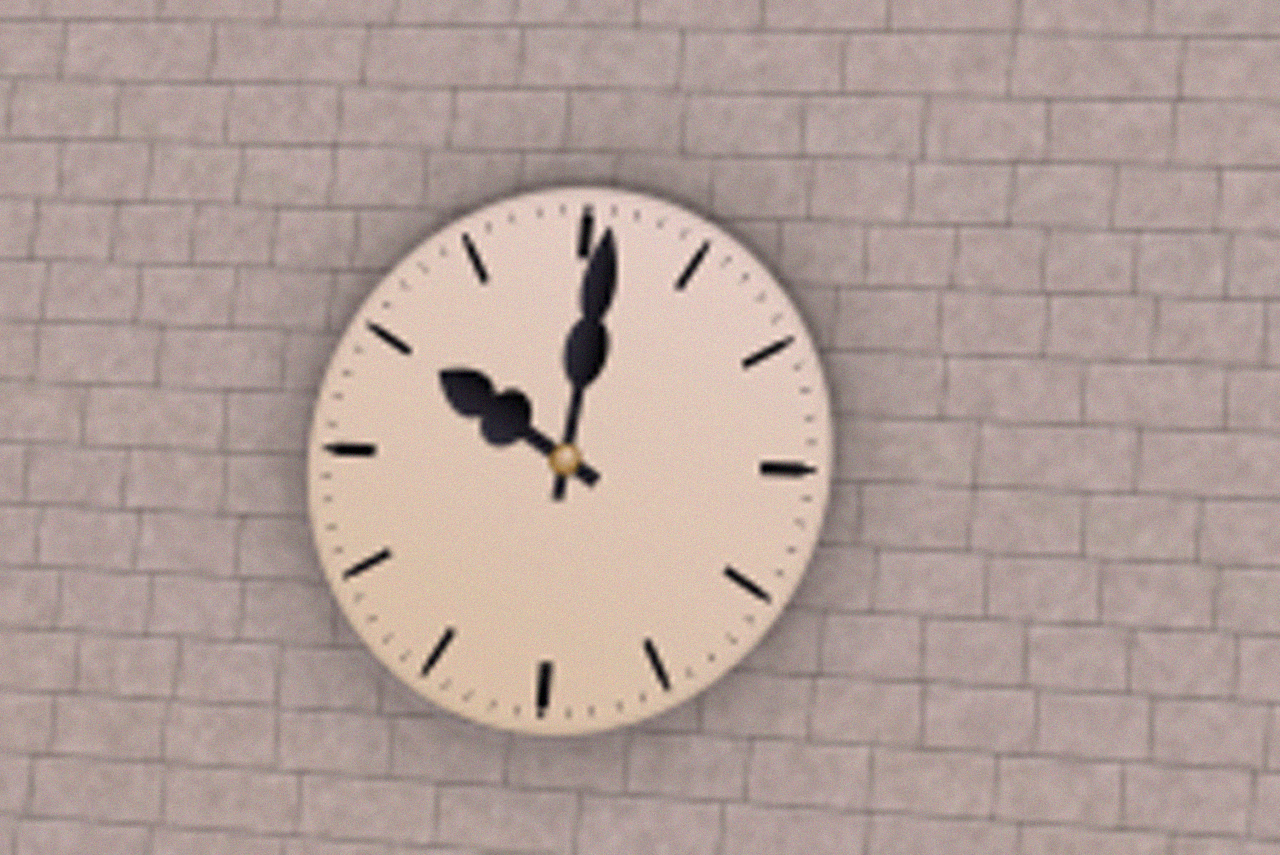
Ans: h=10 m=1
